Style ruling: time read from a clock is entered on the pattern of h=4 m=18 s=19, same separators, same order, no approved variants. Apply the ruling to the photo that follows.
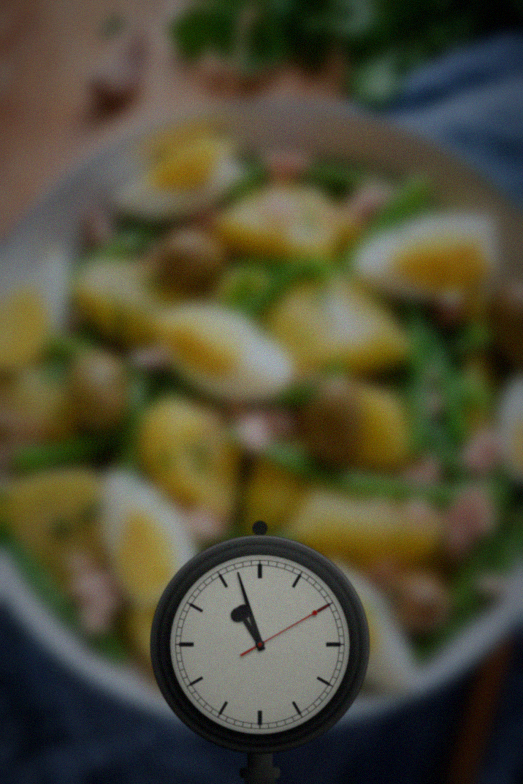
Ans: h=10 m=57 s=10
